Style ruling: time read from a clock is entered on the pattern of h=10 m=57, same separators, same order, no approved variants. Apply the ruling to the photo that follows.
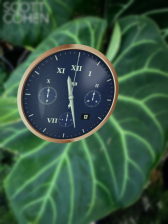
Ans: h=11 m=27
